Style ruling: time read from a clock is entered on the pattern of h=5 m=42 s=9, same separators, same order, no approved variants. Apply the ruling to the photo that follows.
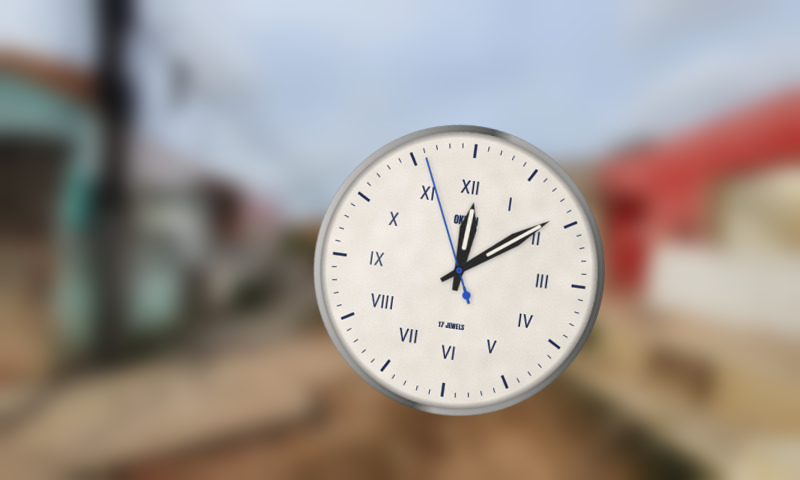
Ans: h=12 m=8 s=56
